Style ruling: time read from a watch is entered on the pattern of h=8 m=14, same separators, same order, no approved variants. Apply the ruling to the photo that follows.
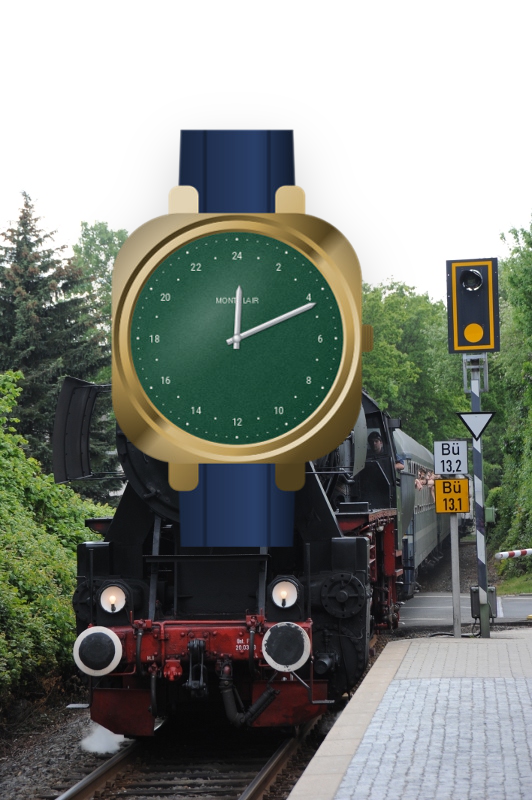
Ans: h=0 m=11
